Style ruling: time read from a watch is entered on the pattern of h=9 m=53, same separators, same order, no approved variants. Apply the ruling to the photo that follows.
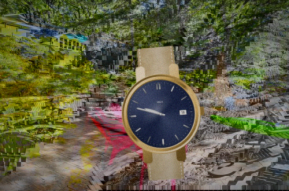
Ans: h=9 m=48
